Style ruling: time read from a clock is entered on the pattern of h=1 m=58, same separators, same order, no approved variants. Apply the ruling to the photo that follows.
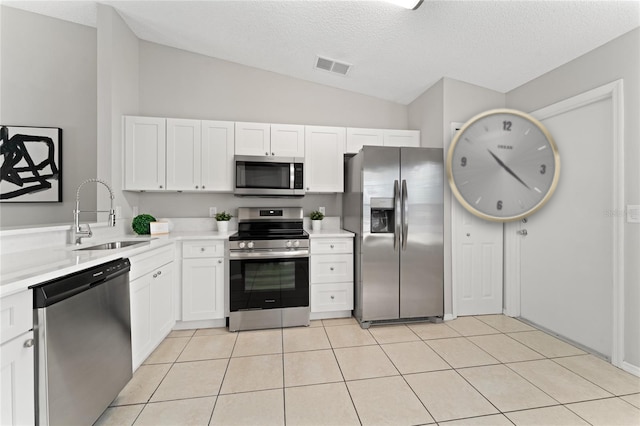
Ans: h=10 m=21
